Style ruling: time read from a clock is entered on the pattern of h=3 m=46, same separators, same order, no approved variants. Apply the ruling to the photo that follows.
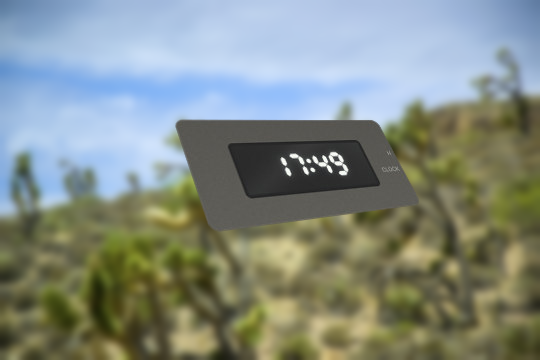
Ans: h=17 m=49
